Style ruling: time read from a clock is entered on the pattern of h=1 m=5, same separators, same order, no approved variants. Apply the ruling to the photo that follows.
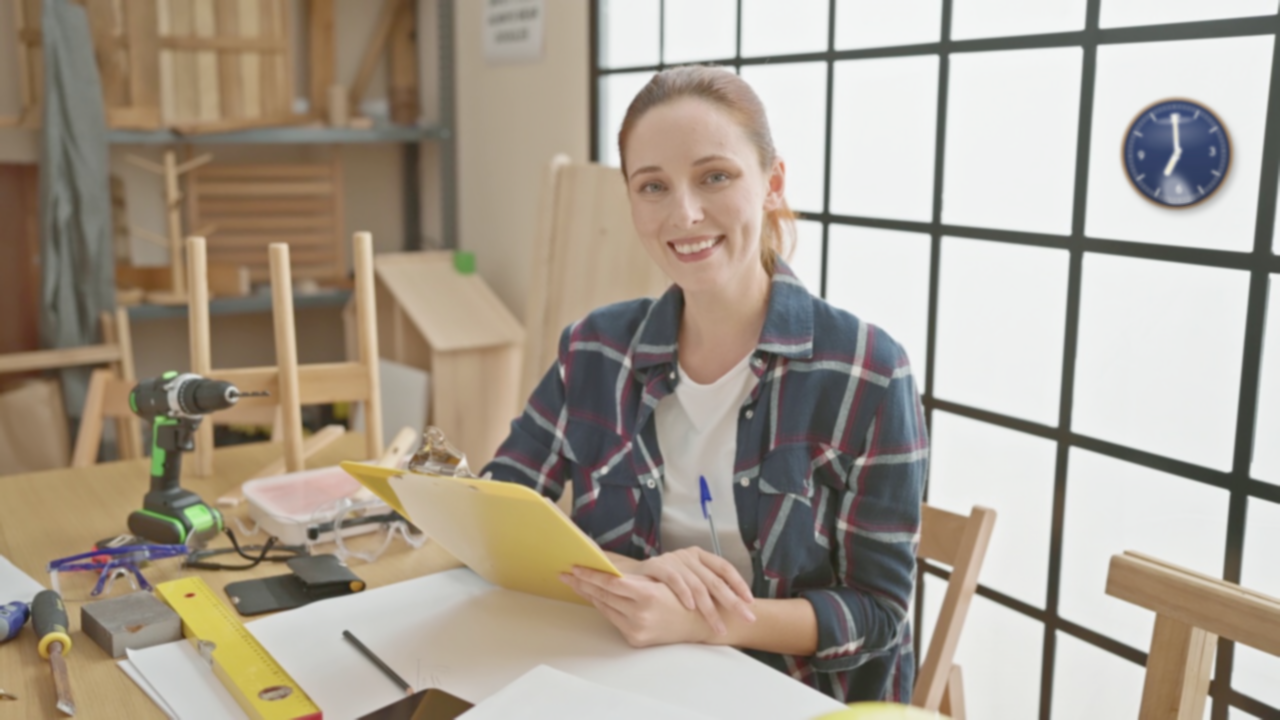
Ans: h=7 m=0
